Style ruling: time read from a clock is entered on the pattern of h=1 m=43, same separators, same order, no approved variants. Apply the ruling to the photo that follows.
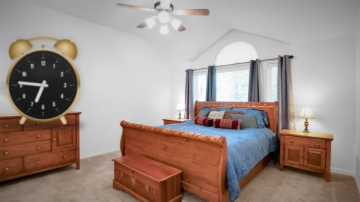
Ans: h=6 m=46
